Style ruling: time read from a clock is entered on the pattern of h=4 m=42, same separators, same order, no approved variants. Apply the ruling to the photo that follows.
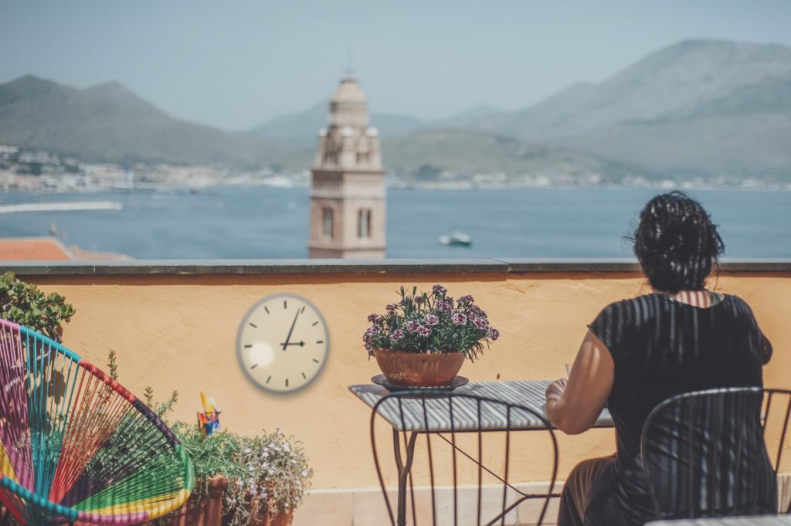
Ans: h=3 m=4
